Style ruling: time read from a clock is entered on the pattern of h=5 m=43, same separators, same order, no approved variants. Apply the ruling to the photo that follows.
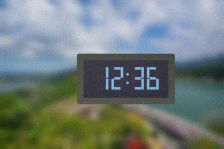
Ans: h=12 m=36
